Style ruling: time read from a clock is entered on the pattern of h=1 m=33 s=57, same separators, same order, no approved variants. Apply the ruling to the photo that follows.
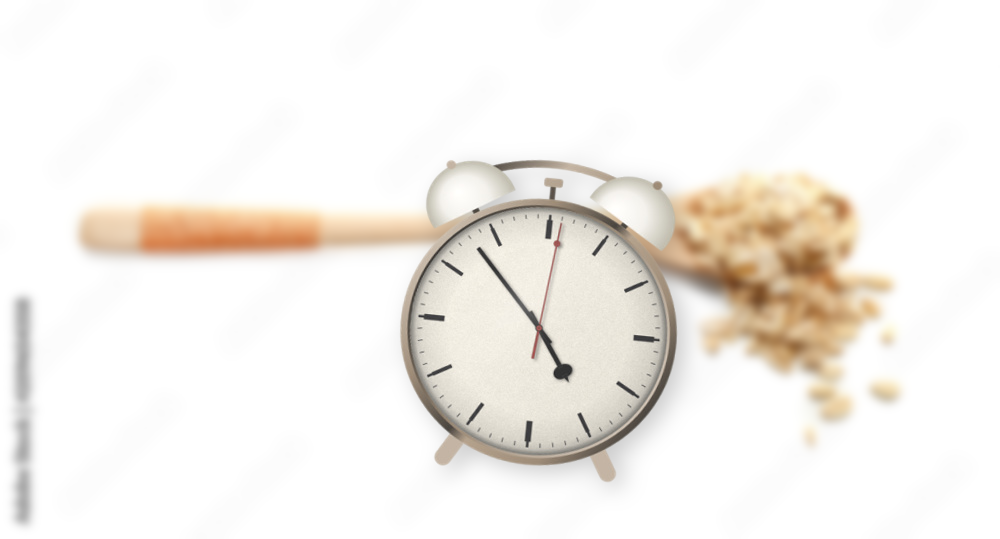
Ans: h=4 m=53 s=1
